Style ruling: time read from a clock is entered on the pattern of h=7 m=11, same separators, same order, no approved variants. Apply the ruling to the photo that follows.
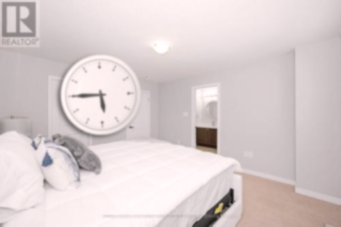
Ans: h=5 m=45
